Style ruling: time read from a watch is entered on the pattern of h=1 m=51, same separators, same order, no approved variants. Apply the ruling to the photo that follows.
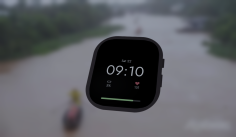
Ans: h=9 m=10
